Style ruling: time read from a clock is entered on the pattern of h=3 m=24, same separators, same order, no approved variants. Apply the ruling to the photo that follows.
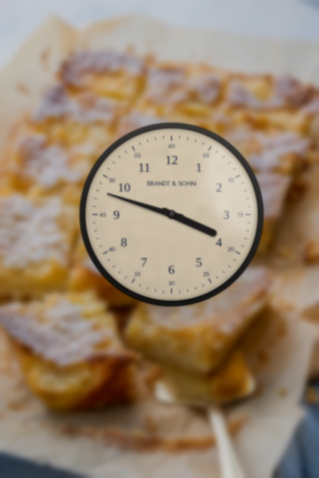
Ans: h=3 m=48
